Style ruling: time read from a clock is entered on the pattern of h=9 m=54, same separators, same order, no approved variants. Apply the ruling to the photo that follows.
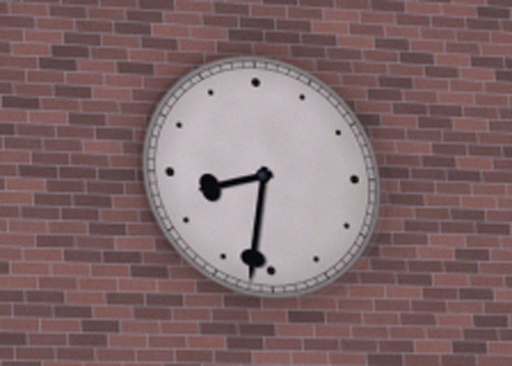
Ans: h=8 m=32
